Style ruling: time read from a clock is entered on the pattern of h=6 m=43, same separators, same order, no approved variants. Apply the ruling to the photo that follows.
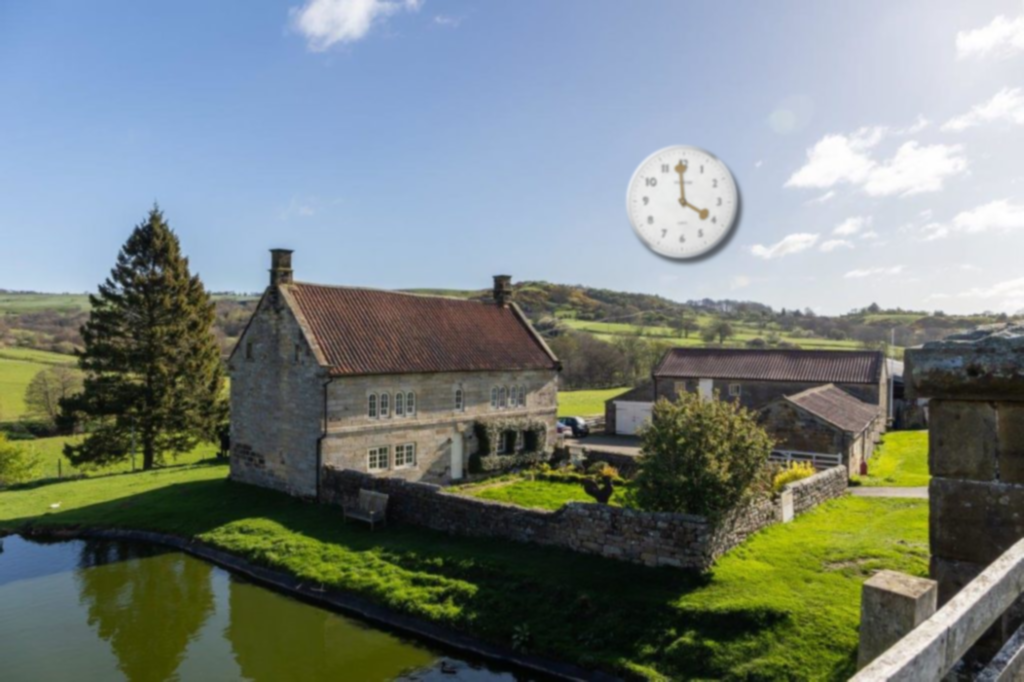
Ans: h=3 m=59
